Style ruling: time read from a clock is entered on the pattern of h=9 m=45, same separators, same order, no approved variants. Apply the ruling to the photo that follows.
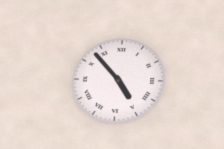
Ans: h=4 m=53
